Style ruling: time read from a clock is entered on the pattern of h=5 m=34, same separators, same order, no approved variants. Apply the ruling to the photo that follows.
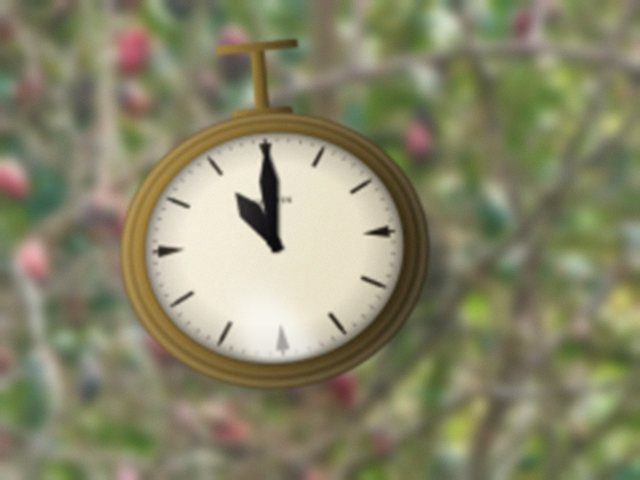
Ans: h=11 m=0
